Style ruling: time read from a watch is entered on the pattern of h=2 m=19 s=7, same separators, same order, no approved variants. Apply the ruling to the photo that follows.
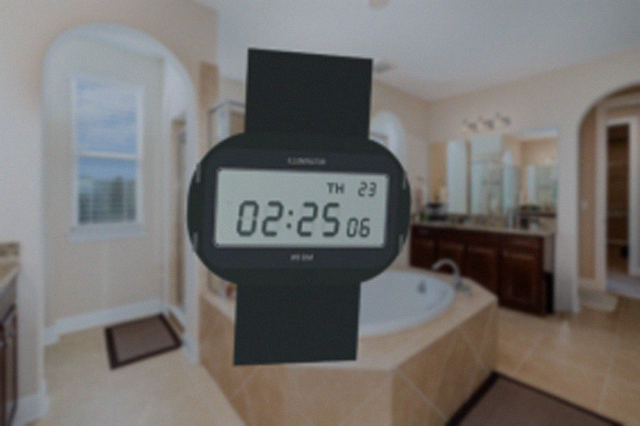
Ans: h=2 m=25 s=6
